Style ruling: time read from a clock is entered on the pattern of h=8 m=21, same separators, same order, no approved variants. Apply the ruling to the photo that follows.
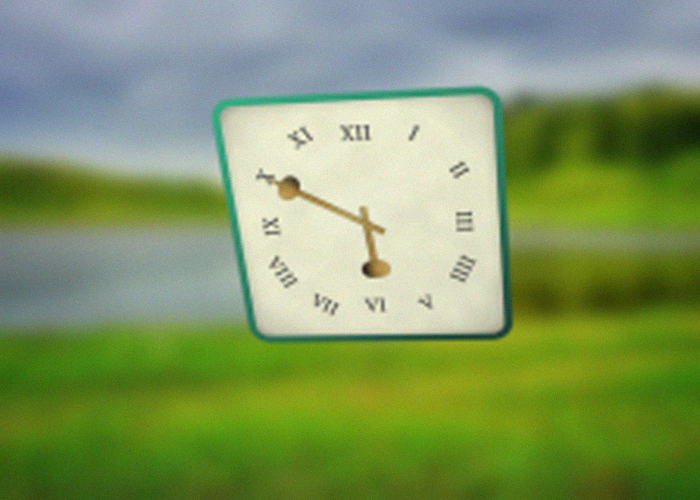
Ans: h=5 m=50
